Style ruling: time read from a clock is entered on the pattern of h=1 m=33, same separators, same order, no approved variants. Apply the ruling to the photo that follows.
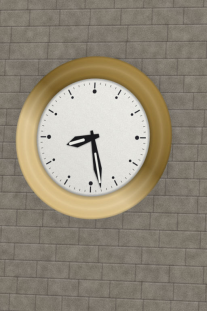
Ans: h=8 m=28
